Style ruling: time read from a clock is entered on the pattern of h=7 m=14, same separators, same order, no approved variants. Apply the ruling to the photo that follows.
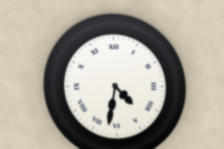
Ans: h=4 m=32
